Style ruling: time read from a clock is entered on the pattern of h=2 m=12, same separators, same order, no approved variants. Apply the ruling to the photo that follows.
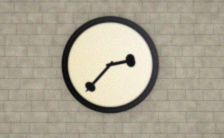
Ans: h=2 m=37
